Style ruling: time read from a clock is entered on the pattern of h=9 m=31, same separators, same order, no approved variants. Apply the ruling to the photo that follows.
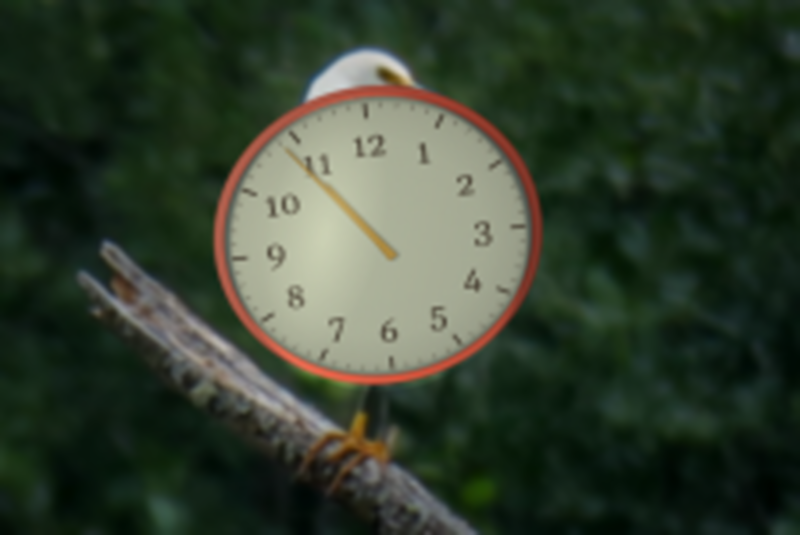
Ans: h=10 m=54
